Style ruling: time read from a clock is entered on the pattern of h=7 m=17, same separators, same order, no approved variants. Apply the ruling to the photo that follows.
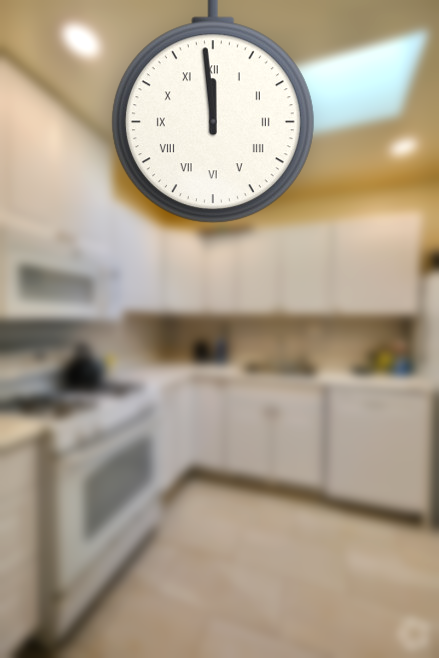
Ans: h=11 m=59
